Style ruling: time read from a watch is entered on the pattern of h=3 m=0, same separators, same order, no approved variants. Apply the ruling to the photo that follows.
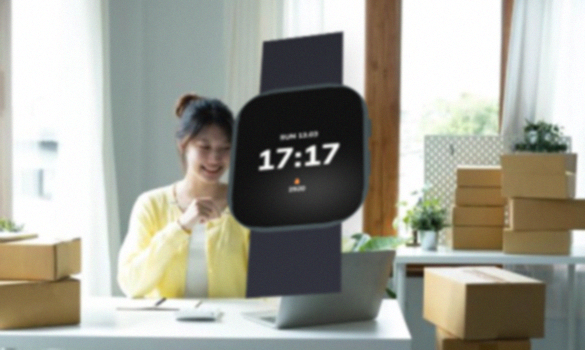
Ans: h=17 m=17
